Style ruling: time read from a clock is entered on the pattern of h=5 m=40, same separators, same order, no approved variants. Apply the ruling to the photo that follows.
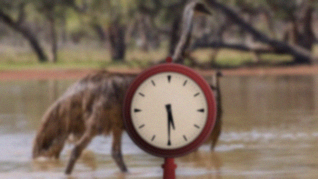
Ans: h=5 m=30
